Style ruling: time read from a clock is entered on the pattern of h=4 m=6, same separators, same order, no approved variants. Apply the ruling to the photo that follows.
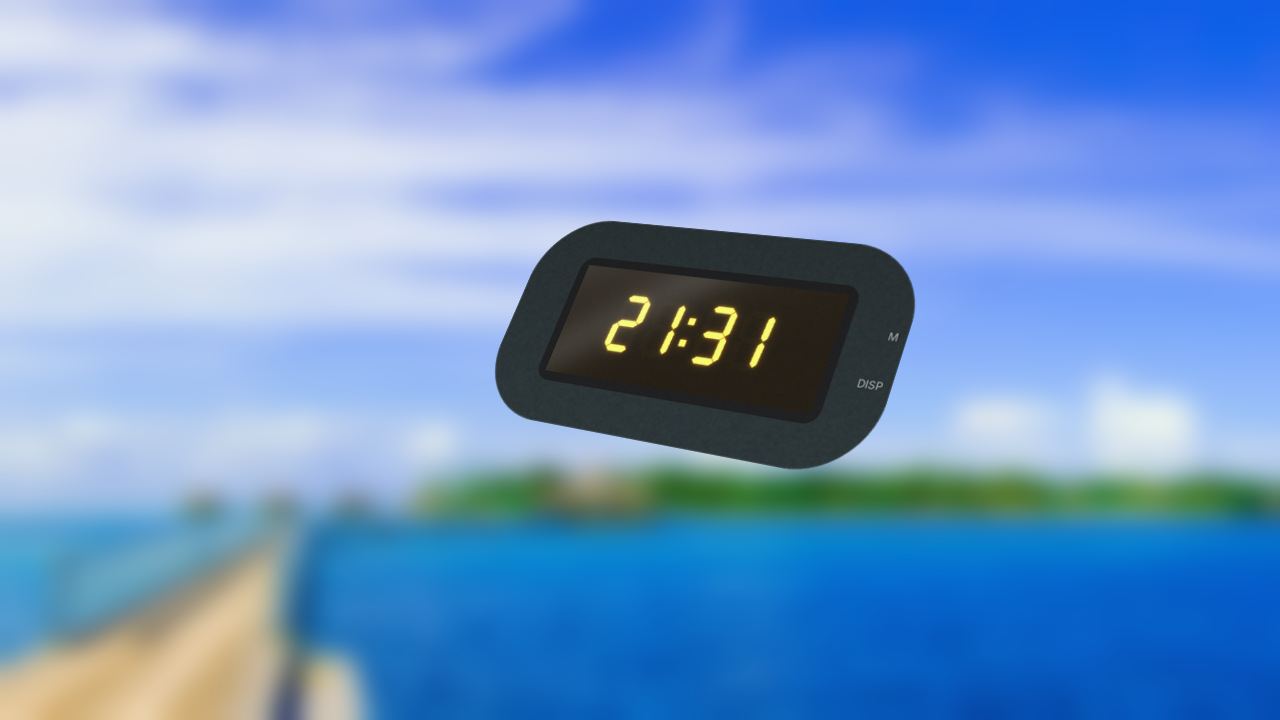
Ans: h=21 m=31
